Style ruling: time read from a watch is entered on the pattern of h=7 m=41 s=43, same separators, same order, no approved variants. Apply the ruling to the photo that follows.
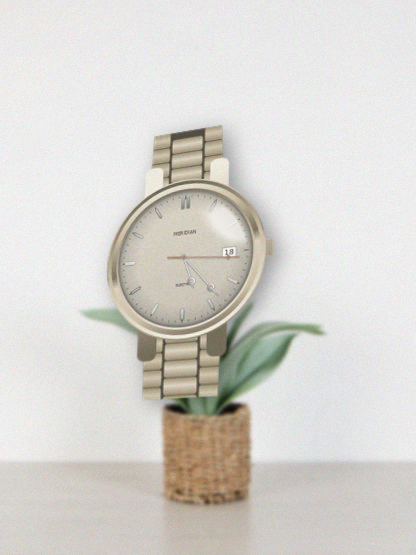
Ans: h=5 m=23 s=16
